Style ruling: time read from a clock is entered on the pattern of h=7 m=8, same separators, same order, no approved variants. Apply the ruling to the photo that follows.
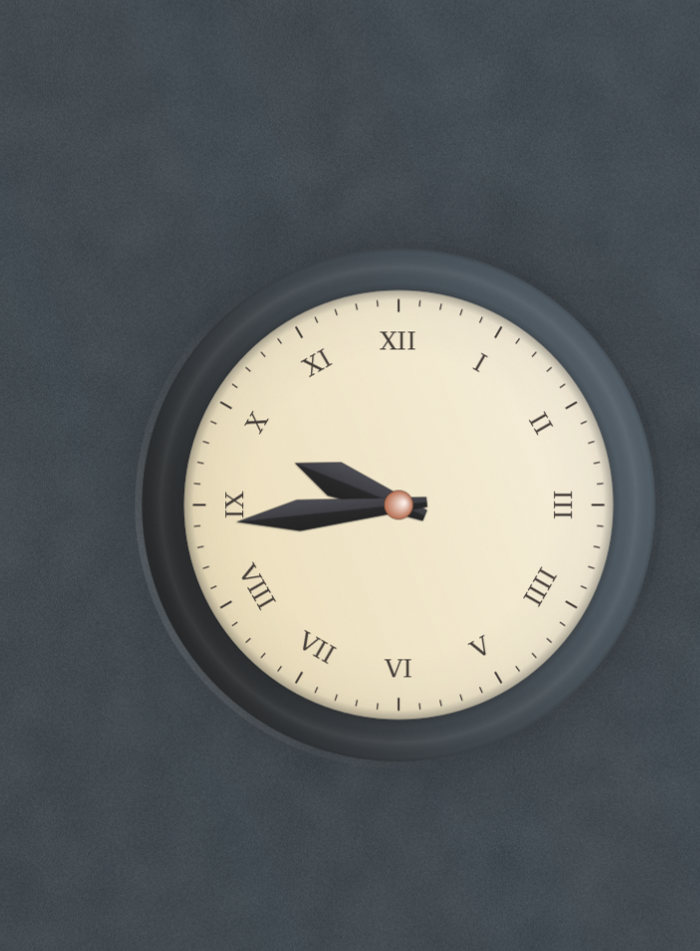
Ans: h=9 m=44
